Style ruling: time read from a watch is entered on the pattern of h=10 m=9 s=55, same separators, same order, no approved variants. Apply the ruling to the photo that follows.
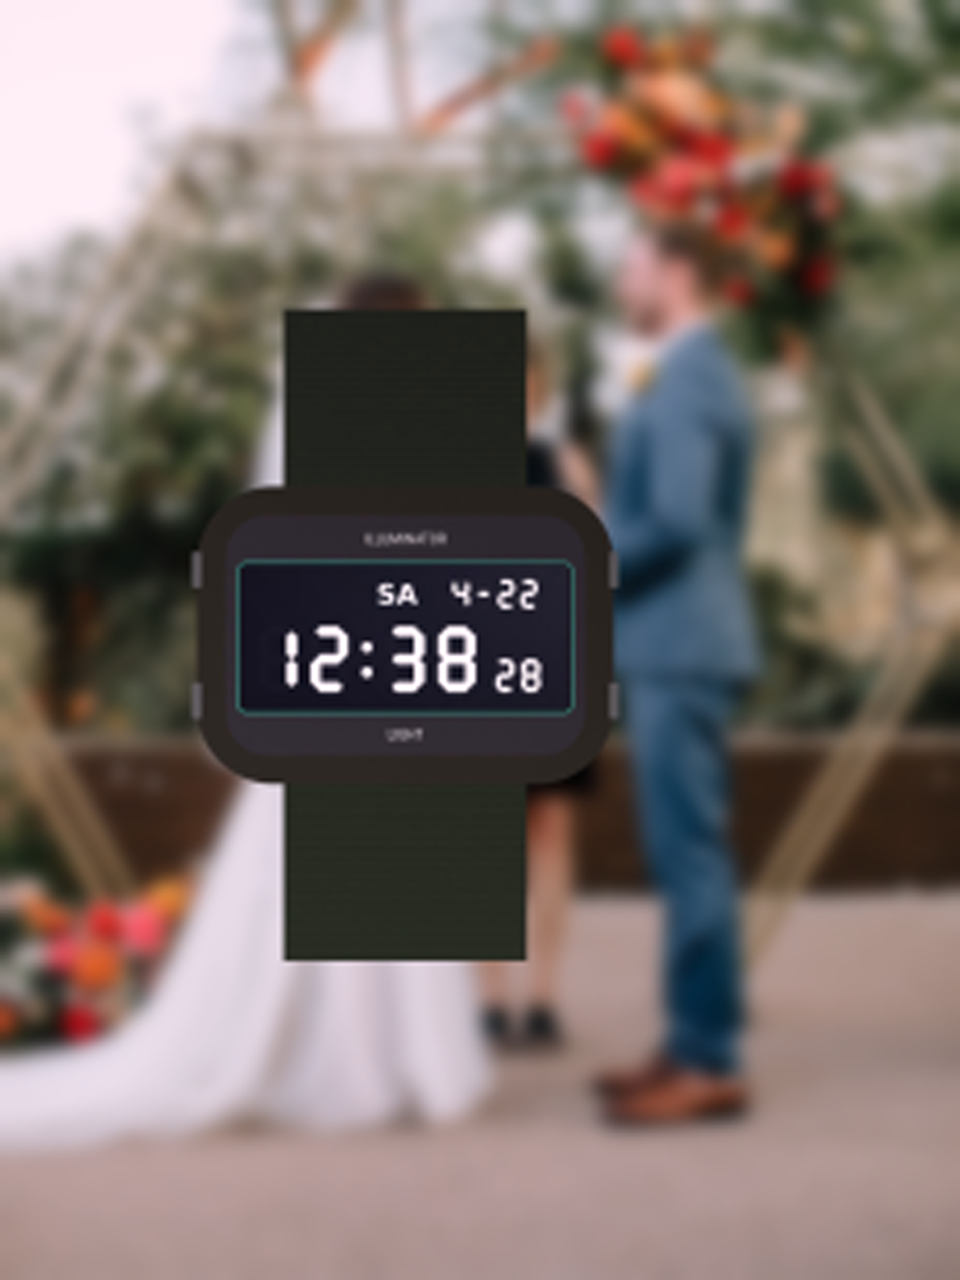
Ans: h=12 m=38 s=28
